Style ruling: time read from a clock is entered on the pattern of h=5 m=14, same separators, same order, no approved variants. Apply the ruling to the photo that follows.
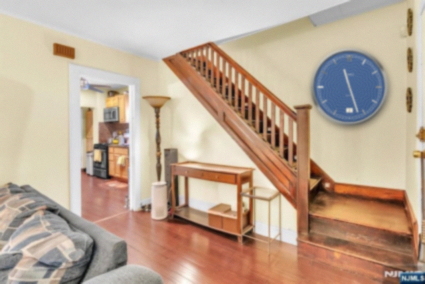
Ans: h=11 m=27
